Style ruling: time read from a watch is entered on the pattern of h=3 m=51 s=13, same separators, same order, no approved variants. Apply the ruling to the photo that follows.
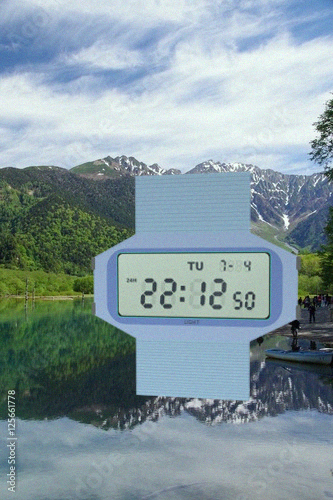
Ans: h=22 m=12 s=50
